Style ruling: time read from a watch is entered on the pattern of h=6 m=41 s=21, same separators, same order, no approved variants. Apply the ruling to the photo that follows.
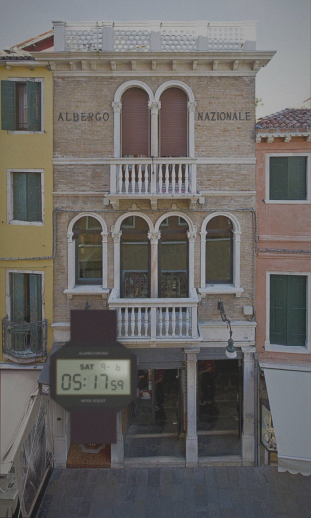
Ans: h=5 m=17 s=59
